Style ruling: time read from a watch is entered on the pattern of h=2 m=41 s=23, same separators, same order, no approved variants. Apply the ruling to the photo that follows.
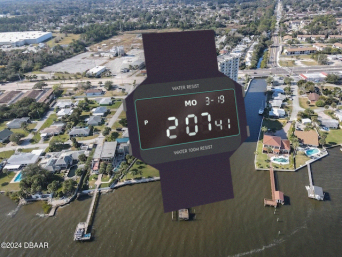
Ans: h=2 m=7 s=41
